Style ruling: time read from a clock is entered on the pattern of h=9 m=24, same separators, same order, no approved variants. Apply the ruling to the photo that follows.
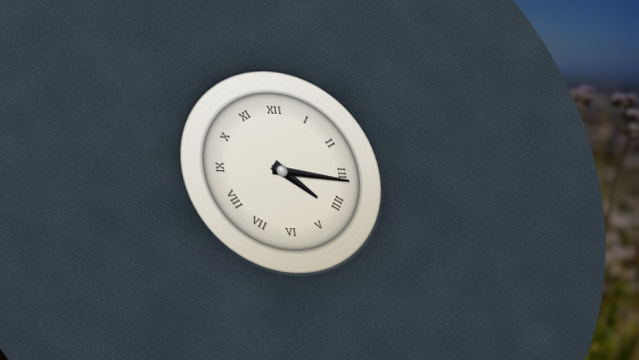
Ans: h=4 m=16
